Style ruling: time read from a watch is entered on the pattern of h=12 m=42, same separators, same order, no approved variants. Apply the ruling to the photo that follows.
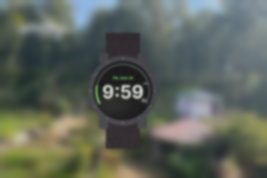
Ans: h=9 m=59
